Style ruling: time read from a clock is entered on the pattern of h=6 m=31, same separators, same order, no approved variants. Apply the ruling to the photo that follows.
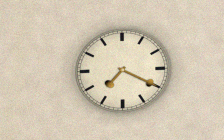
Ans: h=7 m=20
